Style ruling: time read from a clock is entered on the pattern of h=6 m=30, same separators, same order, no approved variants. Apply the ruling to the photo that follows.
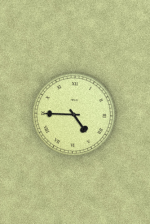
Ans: h=4 m=45
